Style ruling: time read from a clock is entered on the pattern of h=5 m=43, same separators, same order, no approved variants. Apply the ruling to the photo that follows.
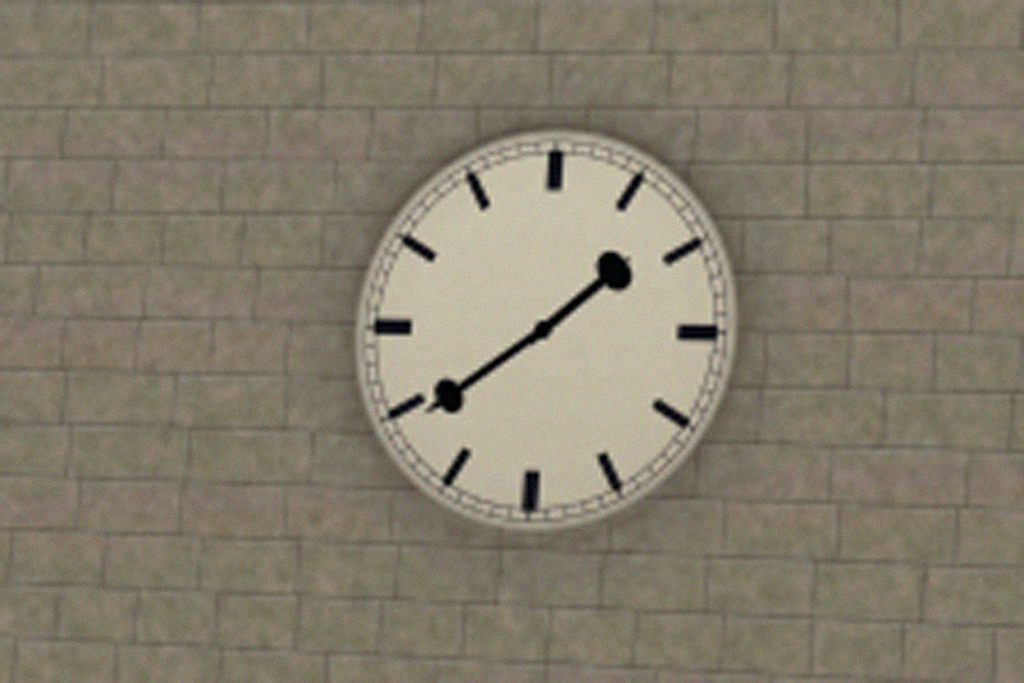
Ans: h=1 m=39
